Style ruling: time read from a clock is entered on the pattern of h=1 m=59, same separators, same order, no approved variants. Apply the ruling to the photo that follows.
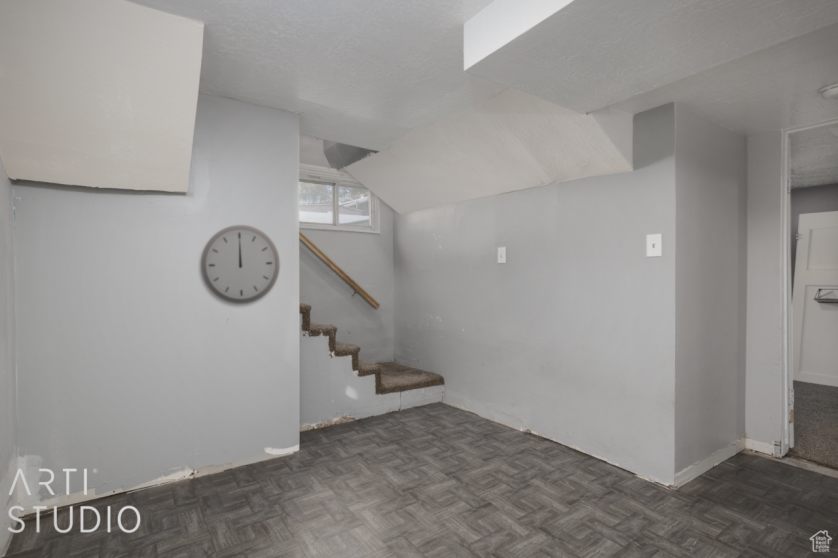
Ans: h=12 m=0
